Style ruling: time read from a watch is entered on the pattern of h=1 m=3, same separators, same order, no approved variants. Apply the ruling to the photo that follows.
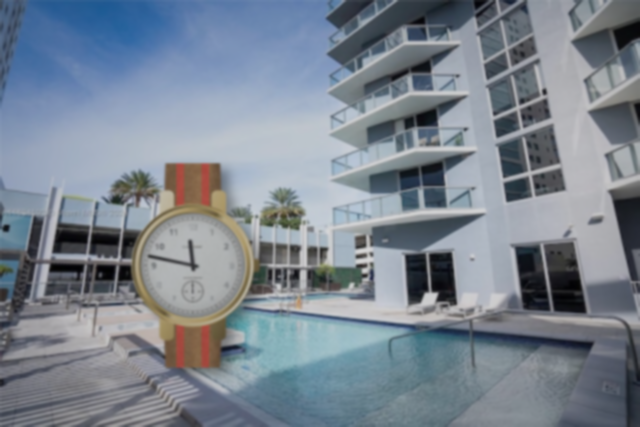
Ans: h=11 m=47
